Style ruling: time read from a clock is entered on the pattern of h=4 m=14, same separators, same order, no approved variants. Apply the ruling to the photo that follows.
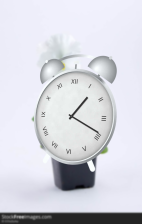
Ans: h=1 m=19
